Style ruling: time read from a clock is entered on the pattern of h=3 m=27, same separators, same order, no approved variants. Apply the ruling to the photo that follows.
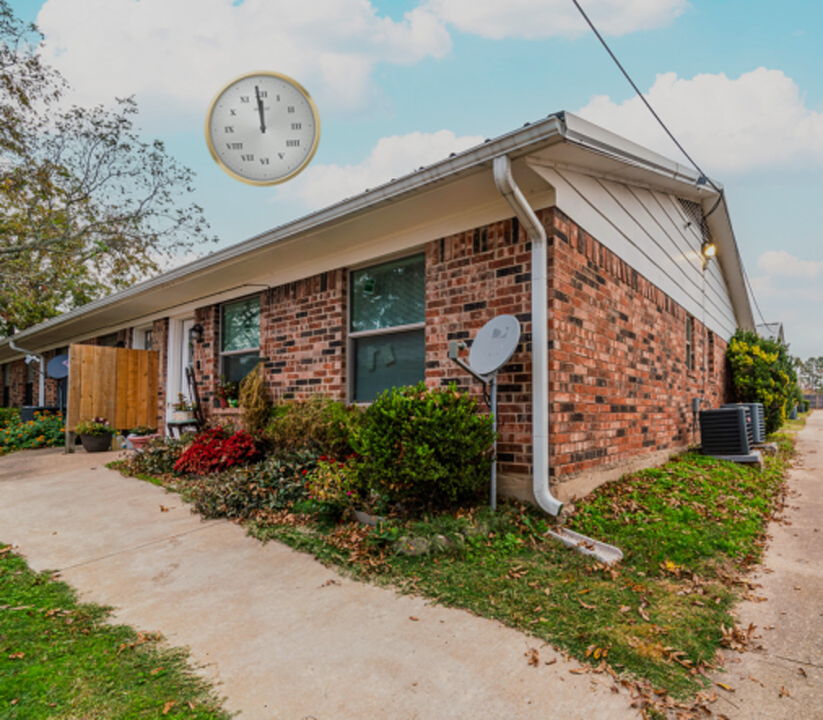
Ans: h=11 m=59
